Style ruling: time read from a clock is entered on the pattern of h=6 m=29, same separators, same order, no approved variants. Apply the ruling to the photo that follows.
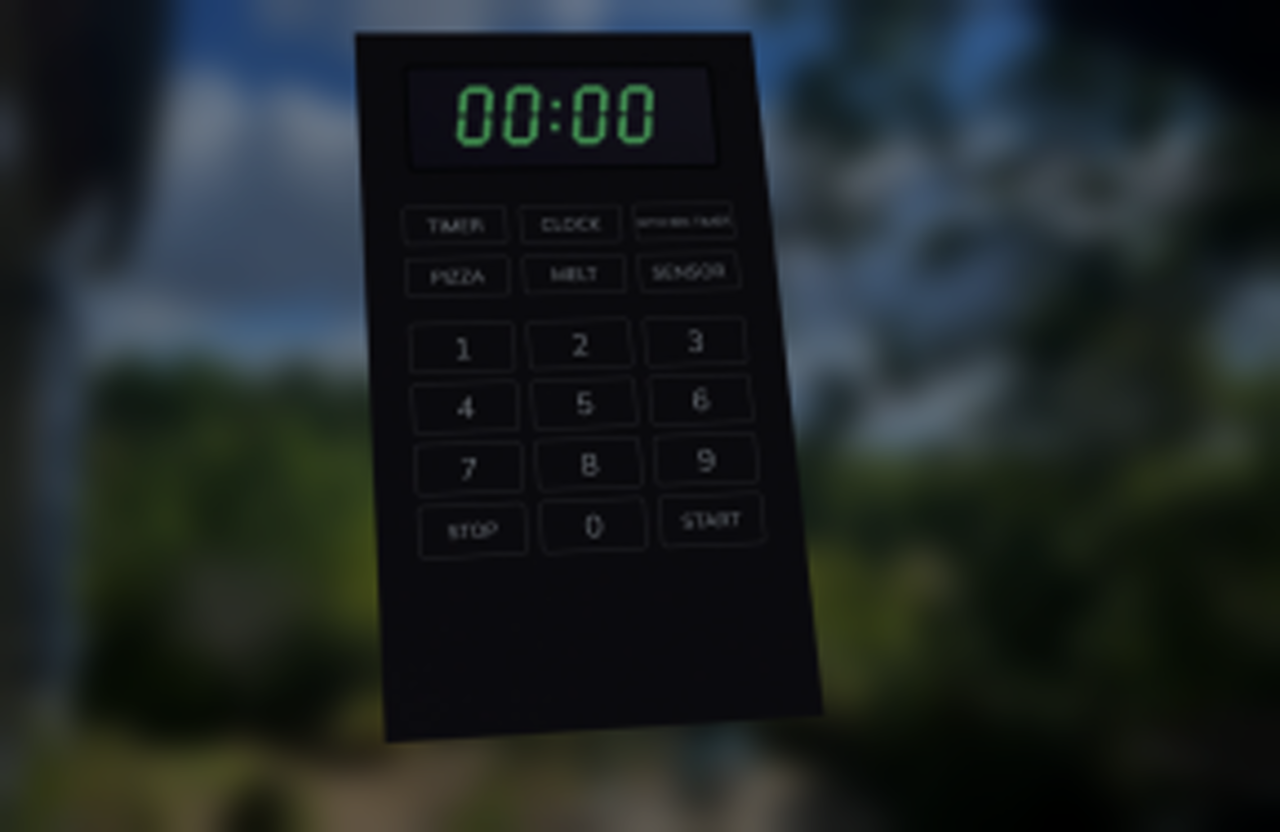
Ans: h=0 m=0
